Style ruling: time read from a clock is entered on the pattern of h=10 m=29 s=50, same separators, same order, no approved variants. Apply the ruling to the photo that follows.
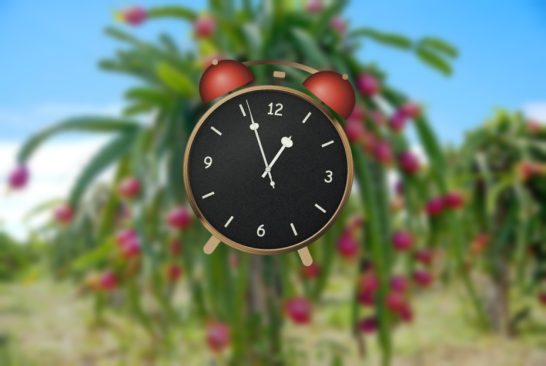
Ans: h=12 m=55 s=56
